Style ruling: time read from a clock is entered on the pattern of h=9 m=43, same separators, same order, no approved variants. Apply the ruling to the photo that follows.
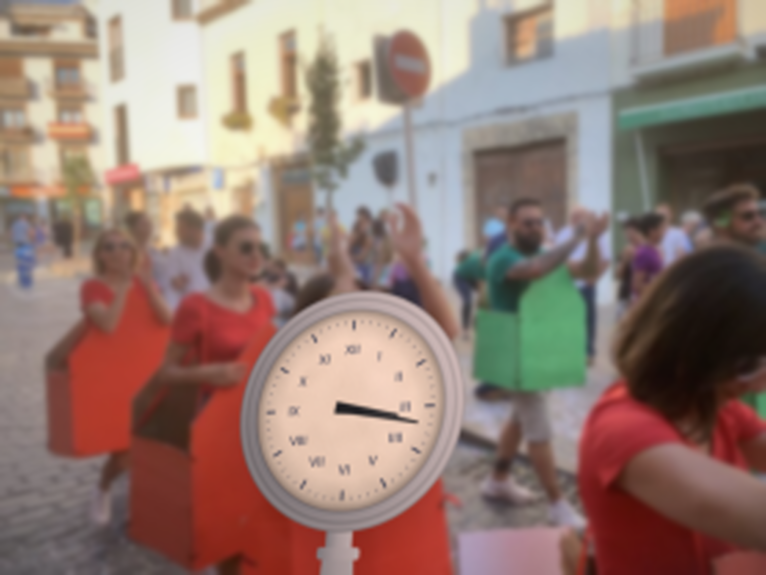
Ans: h=3 m=17
